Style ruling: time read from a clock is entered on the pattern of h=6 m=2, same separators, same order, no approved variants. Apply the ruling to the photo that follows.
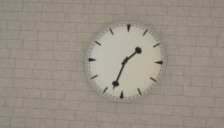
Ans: h=1 m=33
